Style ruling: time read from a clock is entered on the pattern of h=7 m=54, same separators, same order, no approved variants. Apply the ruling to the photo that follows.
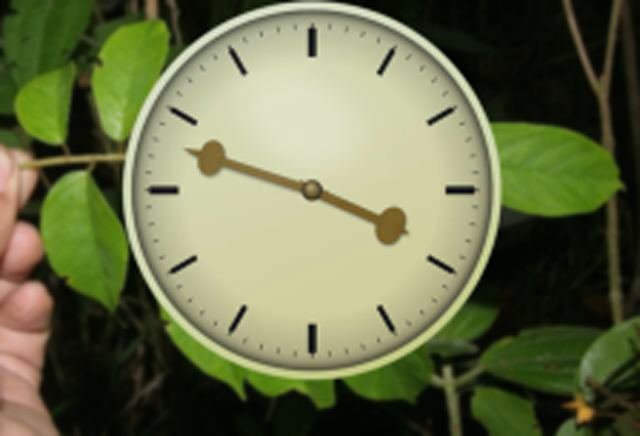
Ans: h=3 m=48
